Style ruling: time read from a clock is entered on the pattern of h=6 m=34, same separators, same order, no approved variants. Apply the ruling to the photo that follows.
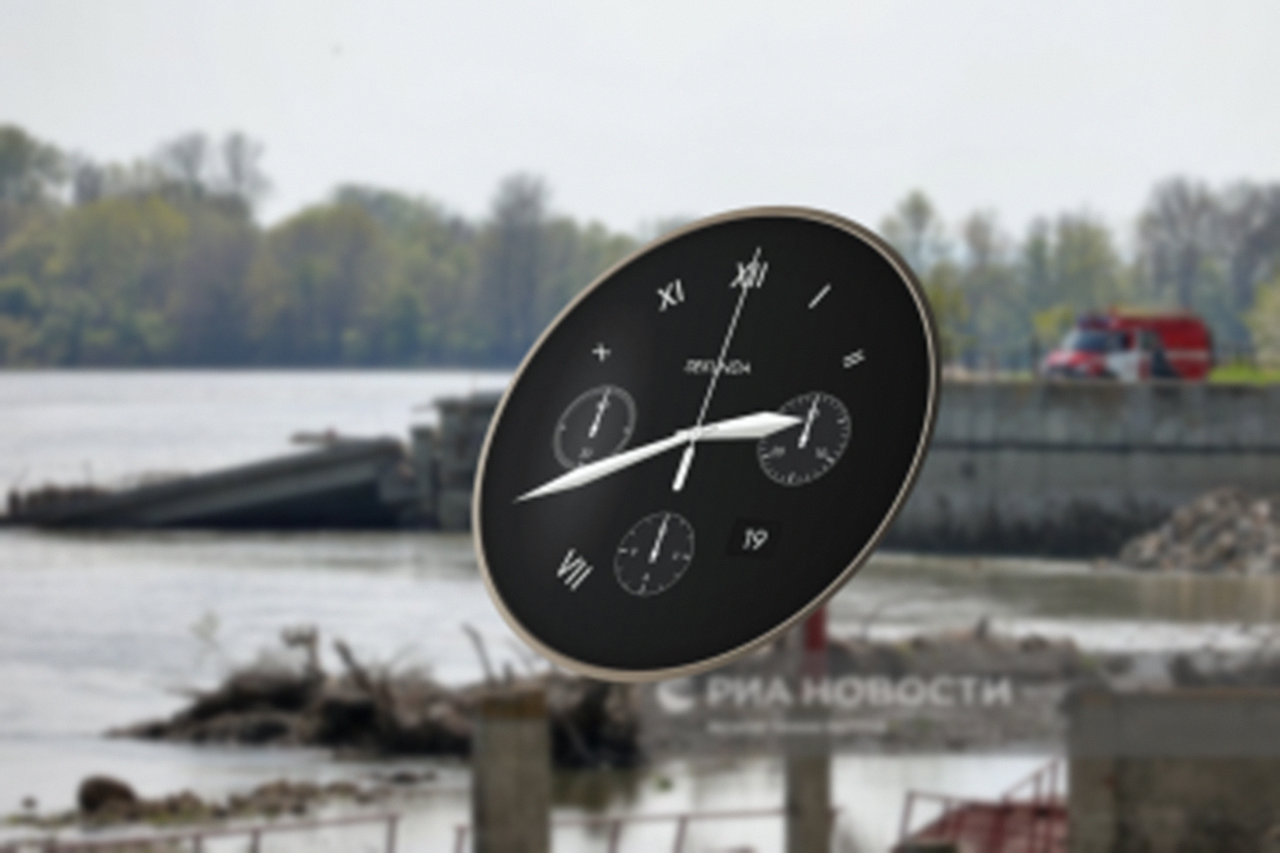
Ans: h=2 m=41
